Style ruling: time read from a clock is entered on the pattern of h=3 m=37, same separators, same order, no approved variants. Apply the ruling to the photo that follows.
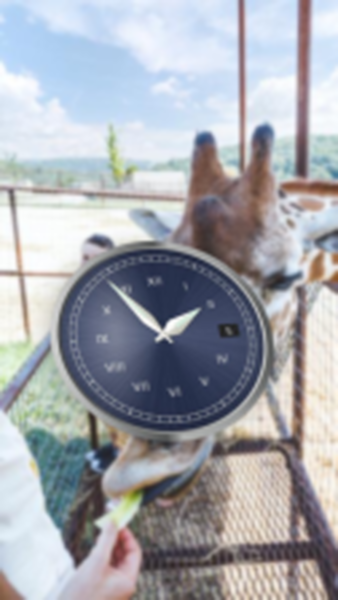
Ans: h=1 m=54
